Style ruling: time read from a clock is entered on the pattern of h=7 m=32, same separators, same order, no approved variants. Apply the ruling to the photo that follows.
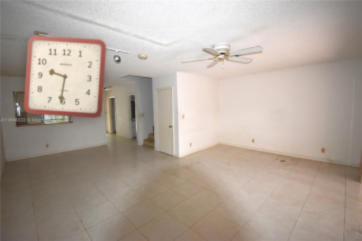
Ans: h=9 m=31
